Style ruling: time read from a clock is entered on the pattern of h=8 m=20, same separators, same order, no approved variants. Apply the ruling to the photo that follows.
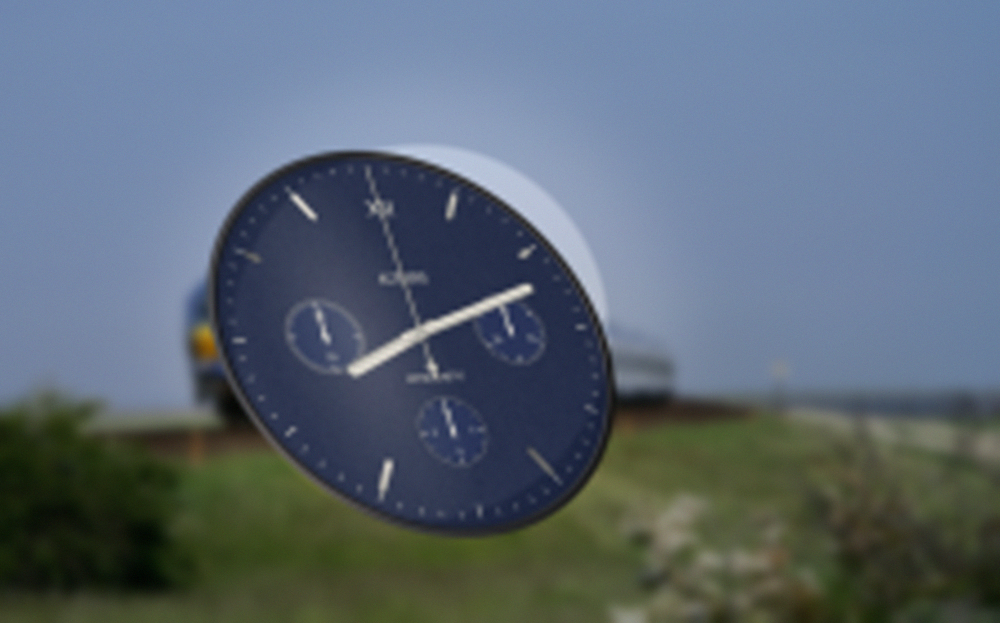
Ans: h=8 m=12
